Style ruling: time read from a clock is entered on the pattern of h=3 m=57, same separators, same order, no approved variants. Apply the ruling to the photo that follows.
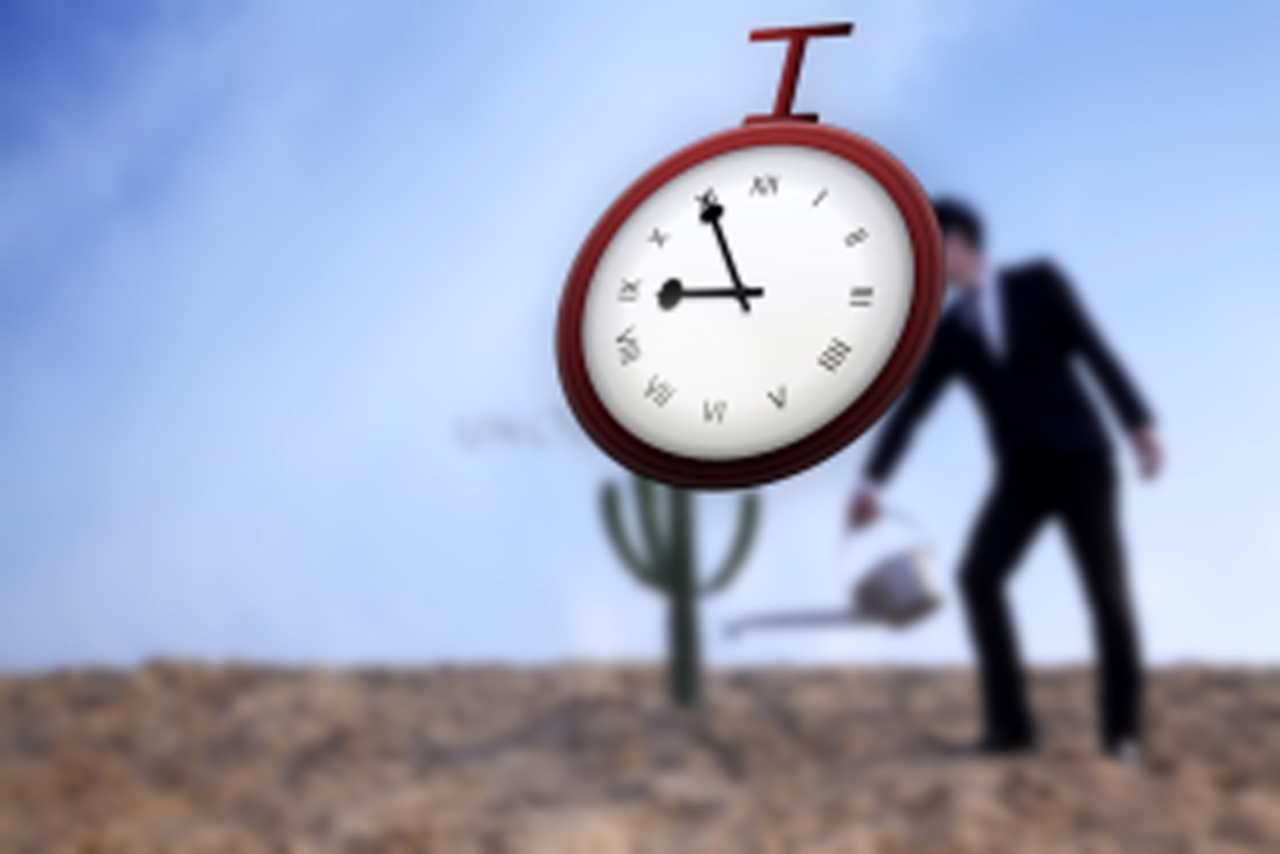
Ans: h=8 m=55
